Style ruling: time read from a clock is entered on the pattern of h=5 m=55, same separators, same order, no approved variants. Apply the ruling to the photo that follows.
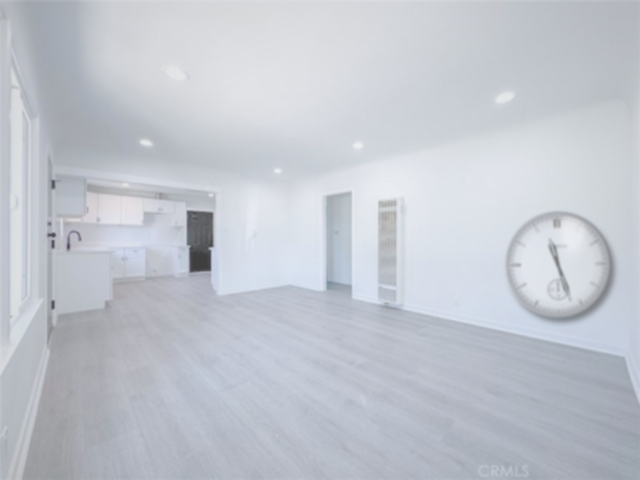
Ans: h=11 m=27
